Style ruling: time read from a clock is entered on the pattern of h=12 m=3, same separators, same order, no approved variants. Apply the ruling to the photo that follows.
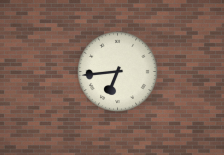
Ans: h=6 m=44
